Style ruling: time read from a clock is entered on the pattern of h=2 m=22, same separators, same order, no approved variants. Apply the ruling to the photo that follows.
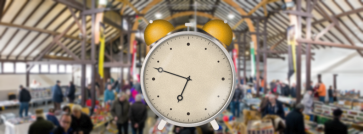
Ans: h=6 m=48
